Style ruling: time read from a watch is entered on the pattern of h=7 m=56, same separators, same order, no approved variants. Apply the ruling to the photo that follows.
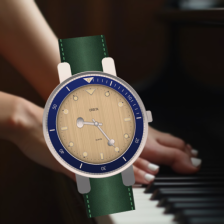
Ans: h=9 m=25
